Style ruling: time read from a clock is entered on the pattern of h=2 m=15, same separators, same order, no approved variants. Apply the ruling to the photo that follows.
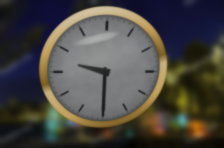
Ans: h=9 m=30
